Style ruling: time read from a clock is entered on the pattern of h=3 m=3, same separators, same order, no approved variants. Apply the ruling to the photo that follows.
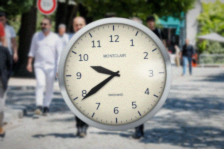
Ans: h=9 m=39
